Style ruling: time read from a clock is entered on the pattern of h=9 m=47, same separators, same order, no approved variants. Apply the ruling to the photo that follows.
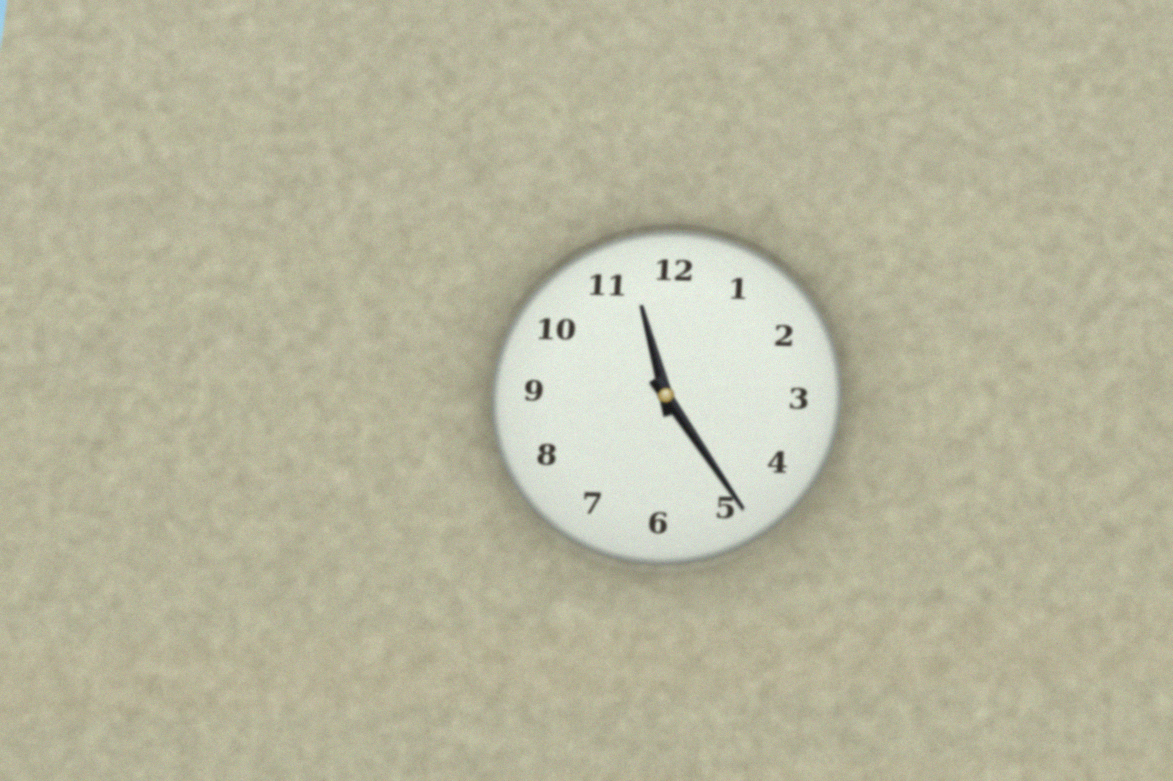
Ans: h=11 m=24
